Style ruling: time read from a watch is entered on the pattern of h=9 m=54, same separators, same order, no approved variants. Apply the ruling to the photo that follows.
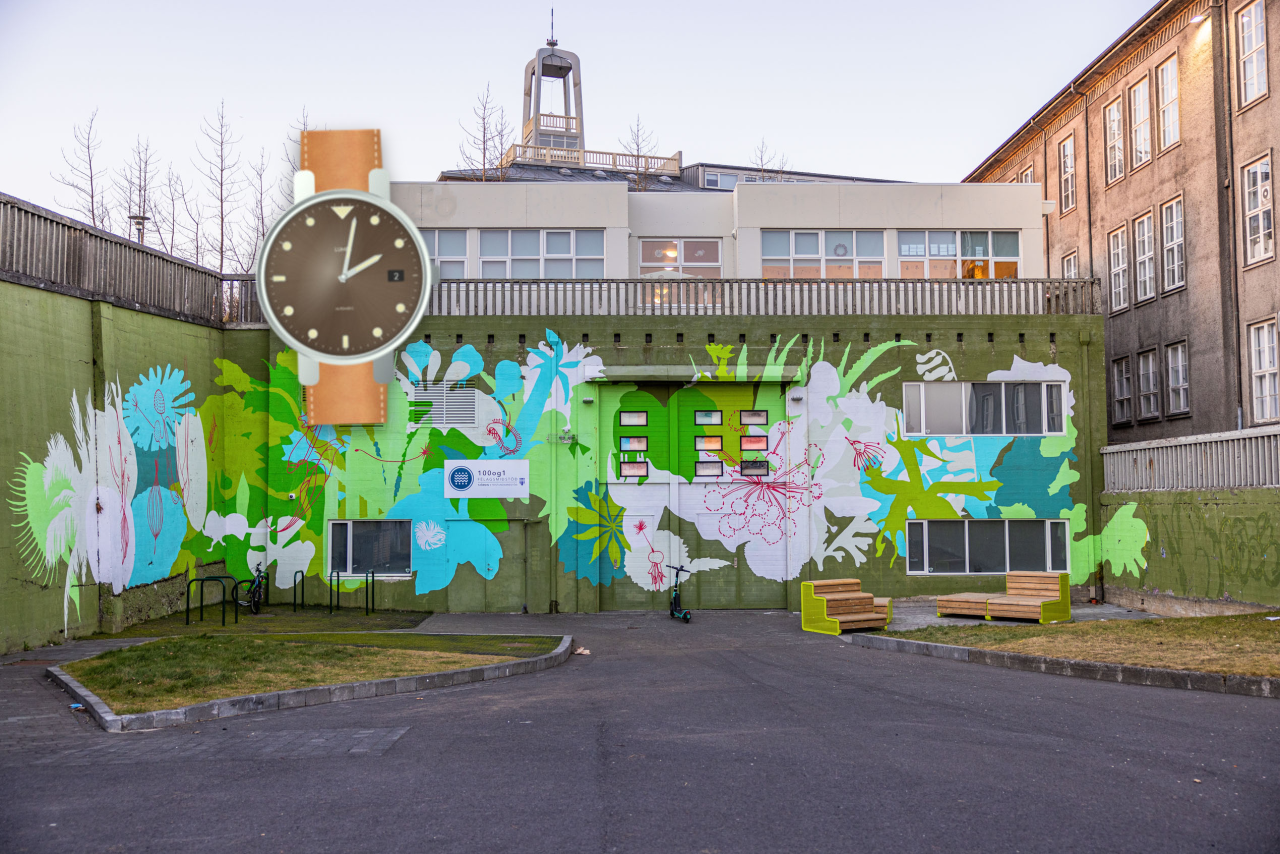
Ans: h=2 m=2
